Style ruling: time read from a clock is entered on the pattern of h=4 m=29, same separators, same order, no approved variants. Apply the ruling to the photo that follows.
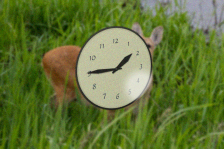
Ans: h=1 m=45
